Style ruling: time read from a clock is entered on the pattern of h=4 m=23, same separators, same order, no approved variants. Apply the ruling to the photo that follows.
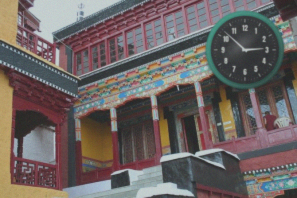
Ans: h=2 m=52
